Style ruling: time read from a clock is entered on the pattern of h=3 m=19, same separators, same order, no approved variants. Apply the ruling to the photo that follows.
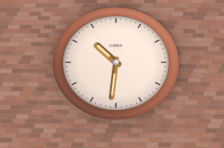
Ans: h=10 m=31
